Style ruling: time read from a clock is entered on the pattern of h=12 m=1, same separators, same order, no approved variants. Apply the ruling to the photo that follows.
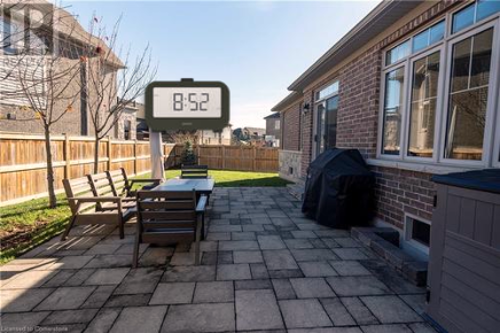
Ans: h=8 m=52
